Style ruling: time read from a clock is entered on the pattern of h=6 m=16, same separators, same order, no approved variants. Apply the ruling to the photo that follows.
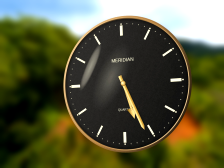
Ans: h=5 m=26
